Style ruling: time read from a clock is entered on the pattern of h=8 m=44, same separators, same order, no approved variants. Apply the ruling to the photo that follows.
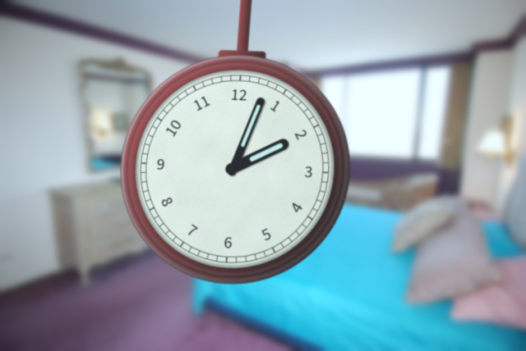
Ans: h=2 m=3
